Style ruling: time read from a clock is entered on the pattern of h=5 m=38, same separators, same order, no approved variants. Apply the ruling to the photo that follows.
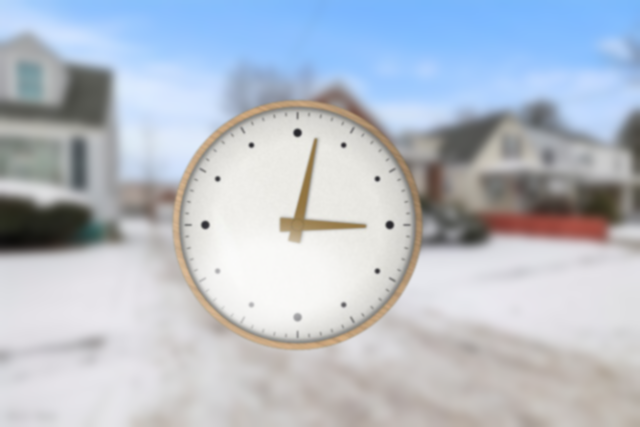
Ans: h=3 m=2
